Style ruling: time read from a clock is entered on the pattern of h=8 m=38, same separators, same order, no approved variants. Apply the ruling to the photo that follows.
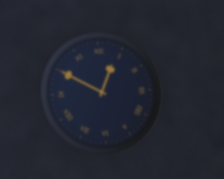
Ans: h=12 m=50
